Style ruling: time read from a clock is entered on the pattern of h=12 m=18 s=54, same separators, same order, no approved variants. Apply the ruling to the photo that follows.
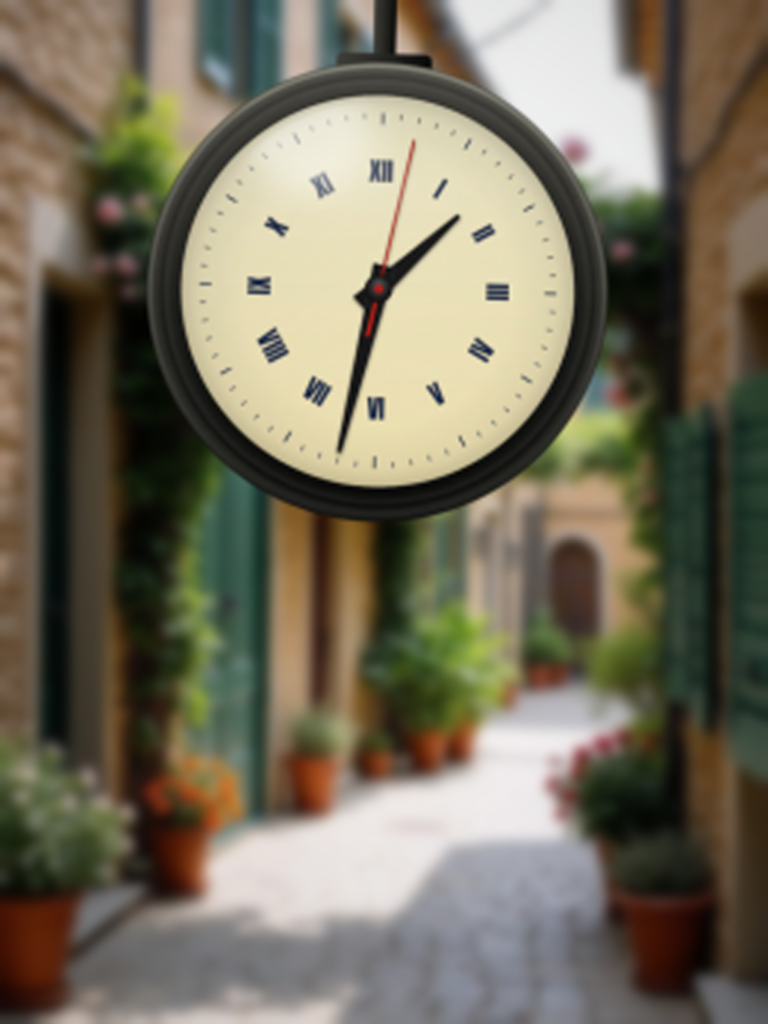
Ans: h=1 m=32 s=2
